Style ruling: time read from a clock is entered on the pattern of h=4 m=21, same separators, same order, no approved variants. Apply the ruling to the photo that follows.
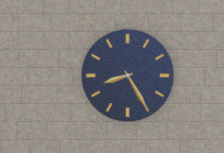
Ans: h=8 m=25
